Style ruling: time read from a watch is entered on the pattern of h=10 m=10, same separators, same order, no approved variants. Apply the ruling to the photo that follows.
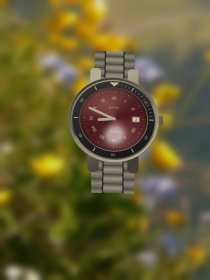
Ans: h=8 m=49
